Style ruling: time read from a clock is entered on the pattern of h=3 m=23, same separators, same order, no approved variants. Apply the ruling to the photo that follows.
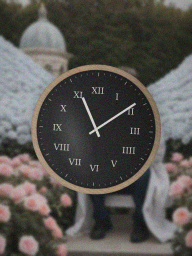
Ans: h=11 m=9
